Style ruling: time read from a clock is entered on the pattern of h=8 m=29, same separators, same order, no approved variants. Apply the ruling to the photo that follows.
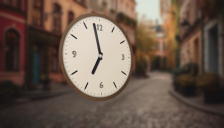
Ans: h=6 m=58
